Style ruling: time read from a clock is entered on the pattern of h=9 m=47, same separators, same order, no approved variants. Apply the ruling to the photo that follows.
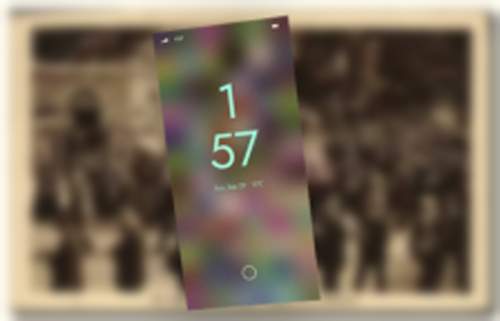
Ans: h=1 m=57
